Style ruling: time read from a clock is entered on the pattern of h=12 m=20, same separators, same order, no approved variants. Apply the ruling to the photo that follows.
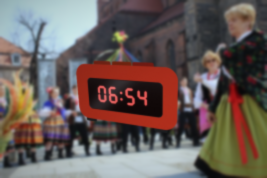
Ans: h=6 m=54
